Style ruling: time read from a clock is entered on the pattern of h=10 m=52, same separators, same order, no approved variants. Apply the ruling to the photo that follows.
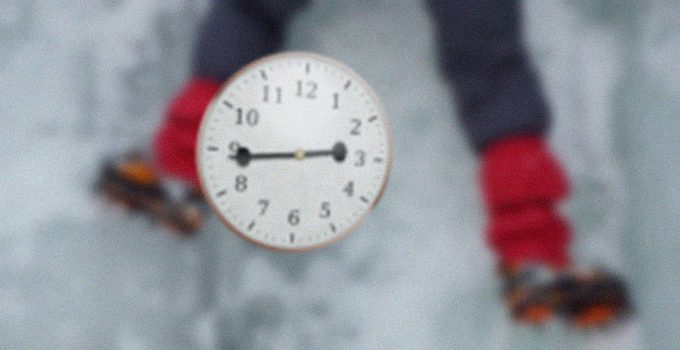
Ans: h=2 m=44
